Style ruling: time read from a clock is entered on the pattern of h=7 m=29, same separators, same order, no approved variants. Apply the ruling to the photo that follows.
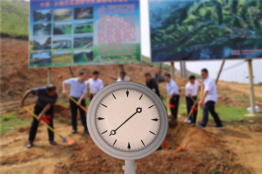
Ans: h=1 m=38
